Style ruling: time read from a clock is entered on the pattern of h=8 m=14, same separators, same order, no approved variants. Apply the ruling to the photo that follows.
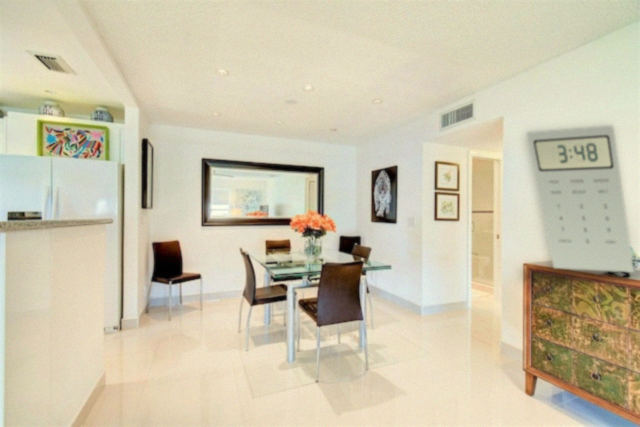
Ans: h=3 m=48
